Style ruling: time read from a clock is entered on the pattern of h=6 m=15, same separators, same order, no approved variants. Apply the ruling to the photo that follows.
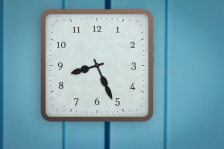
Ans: h=8 m=26
